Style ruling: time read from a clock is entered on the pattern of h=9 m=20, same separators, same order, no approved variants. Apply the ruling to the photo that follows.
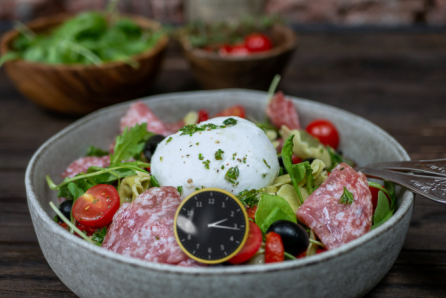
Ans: h=2 m=16
